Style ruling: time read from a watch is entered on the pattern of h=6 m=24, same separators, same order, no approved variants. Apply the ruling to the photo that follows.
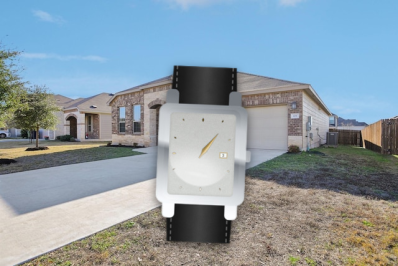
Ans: h=1 m=6
